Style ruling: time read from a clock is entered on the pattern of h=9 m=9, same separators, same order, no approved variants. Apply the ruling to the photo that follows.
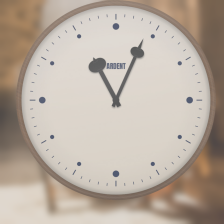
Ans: h=11 m=4
